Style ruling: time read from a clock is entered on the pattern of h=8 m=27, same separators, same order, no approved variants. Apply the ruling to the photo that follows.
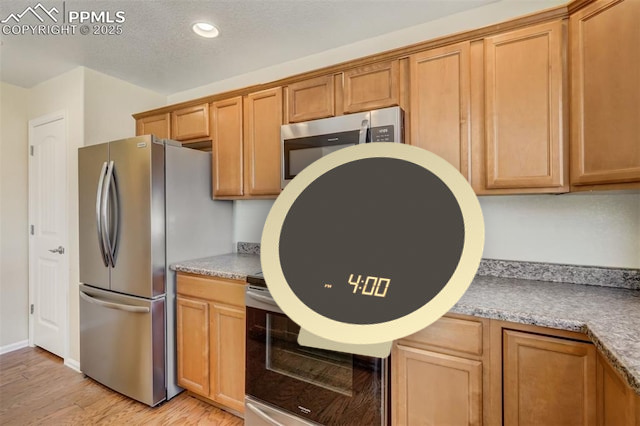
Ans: h=4 m=0
